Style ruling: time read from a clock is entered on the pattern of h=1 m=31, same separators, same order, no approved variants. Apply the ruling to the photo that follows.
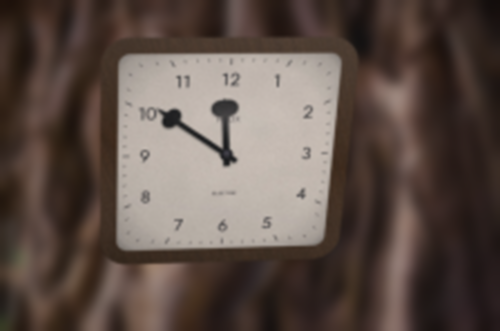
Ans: h=11 m=51
